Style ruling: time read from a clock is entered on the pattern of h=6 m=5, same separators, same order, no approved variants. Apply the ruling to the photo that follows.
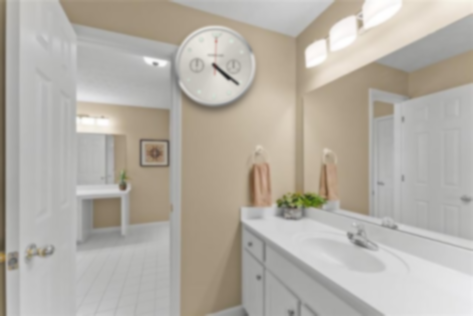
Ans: h=4 m=21
